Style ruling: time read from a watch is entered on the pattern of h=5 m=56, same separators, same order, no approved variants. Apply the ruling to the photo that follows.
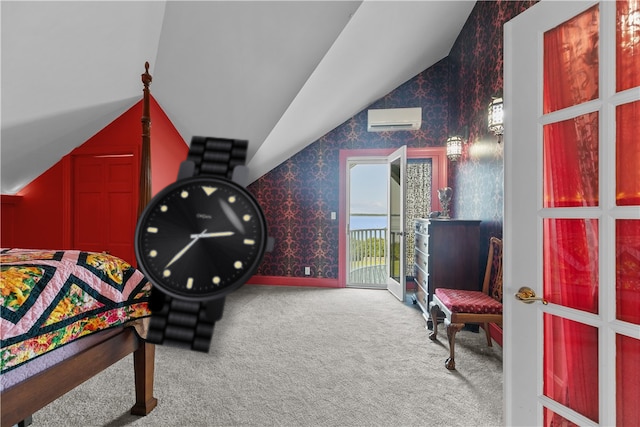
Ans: h=2 m=36
